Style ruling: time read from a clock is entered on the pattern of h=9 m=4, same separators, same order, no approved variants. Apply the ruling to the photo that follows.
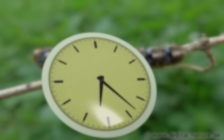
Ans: h=6 m=23
